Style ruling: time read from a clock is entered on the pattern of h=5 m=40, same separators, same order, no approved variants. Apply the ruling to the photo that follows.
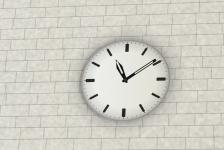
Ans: h=11 m=9
